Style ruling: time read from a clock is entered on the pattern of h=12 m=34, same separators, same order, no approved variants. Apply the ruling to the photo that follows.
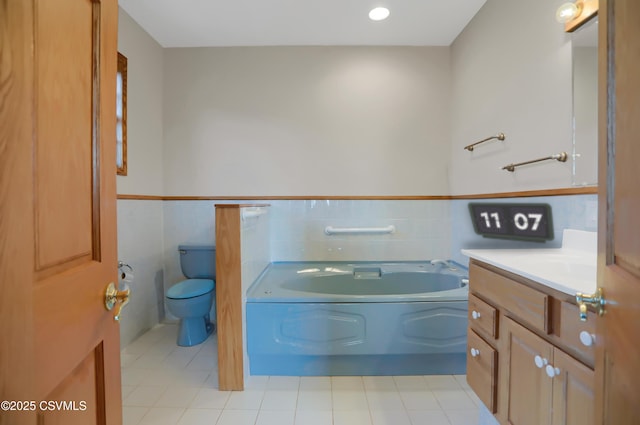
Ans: h=11 m=7
